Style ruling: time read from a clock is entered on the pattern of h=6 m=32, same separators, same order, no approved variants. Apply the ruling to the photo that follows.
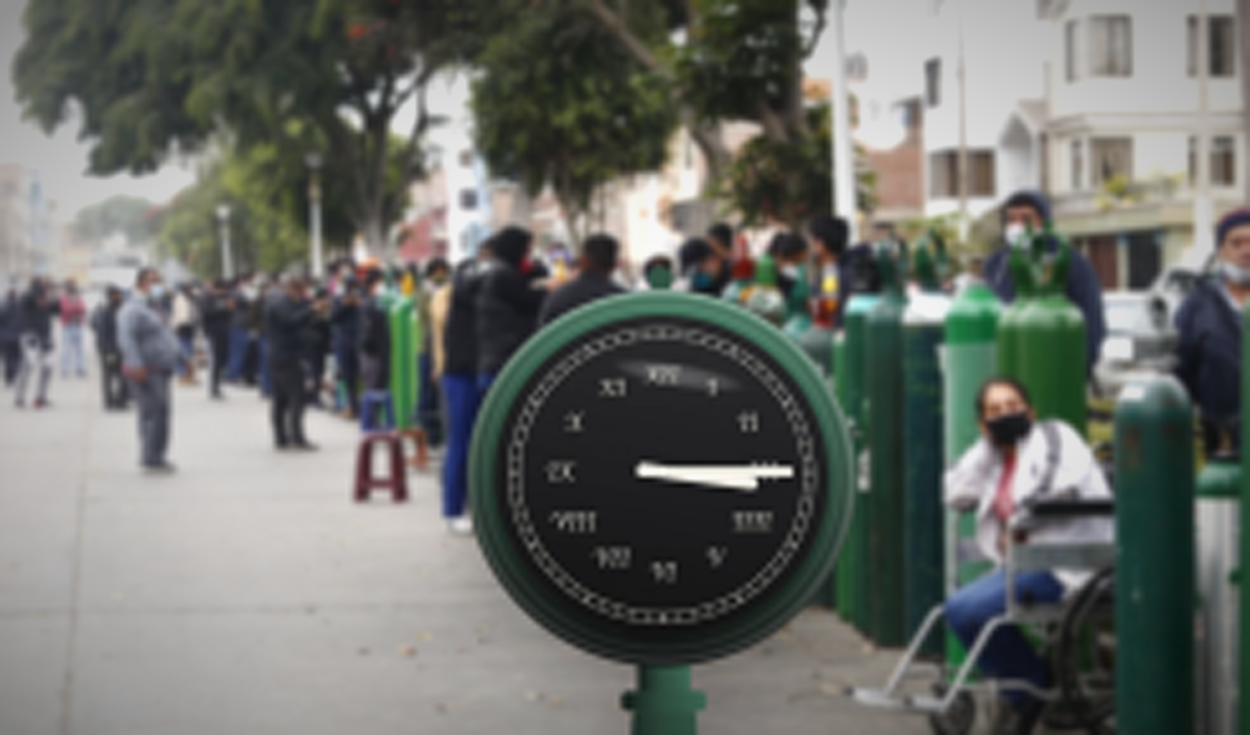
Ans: h=3 m=15
